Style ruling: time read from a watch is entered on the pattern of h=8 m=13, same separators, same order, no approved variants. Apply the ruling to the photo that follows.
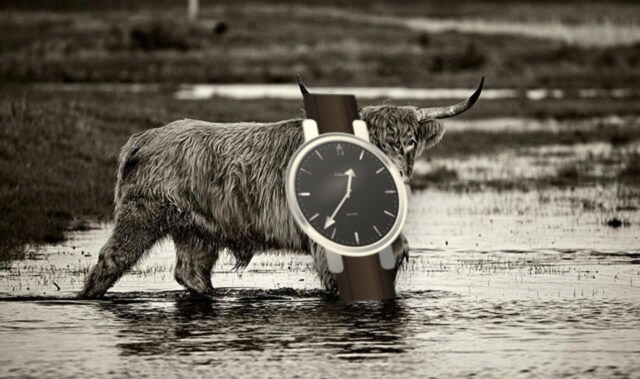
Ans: h=12 m=37
